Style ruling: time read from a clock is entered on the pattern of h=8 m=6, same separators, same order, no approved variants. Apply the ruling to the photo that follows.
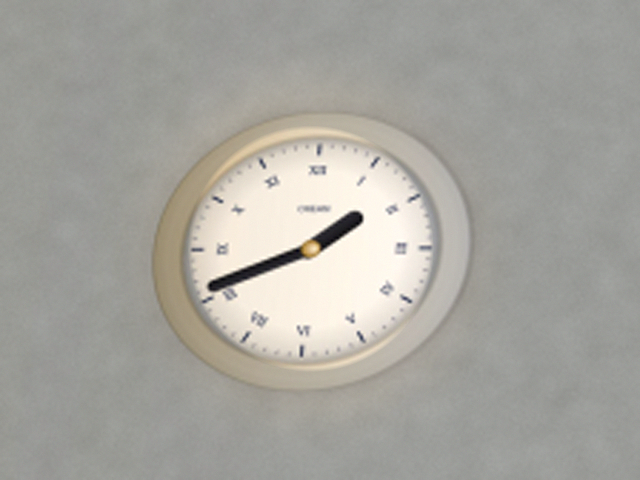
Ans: h=1 m=41
